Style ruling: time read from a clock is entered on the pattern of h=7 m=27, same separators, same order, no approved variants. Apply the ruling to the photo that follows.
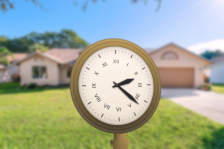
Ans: h=2 m=22
